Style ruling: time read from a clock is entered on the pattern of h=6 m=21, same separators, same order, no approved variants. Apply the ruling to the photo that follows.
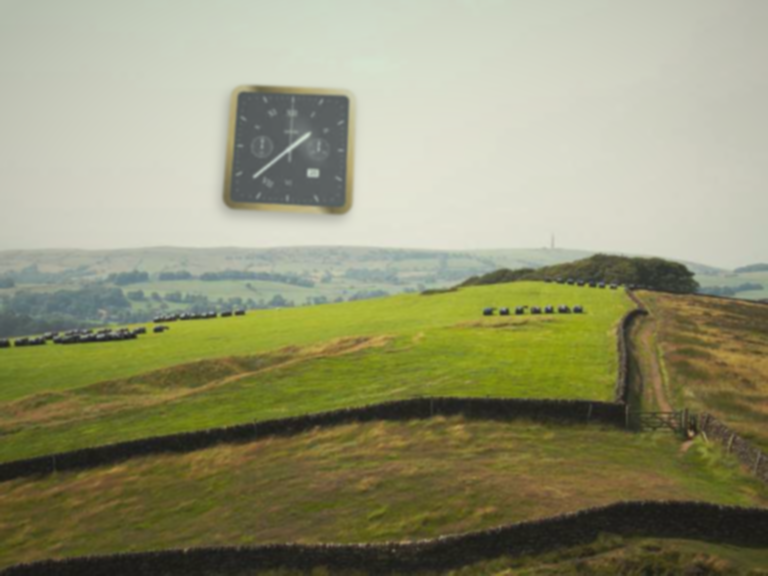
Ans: h=1 m=38
